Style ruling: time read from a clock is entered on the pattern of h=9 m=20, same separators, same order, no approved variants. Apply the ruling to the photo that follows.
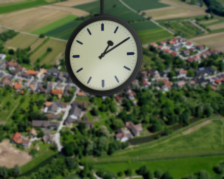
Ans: h=1 m=10
